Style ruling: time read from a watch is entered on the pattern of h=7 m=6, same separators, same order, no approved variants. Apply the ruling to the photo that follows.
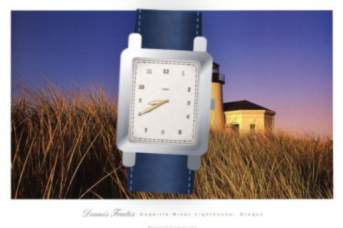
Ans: h=8 m=40
